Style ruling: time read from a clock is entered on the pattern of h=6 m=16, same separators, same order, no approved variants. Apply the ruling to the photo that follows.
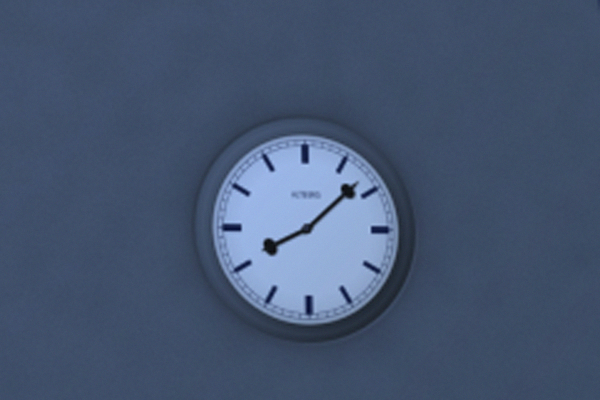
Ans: h=8 m=8
